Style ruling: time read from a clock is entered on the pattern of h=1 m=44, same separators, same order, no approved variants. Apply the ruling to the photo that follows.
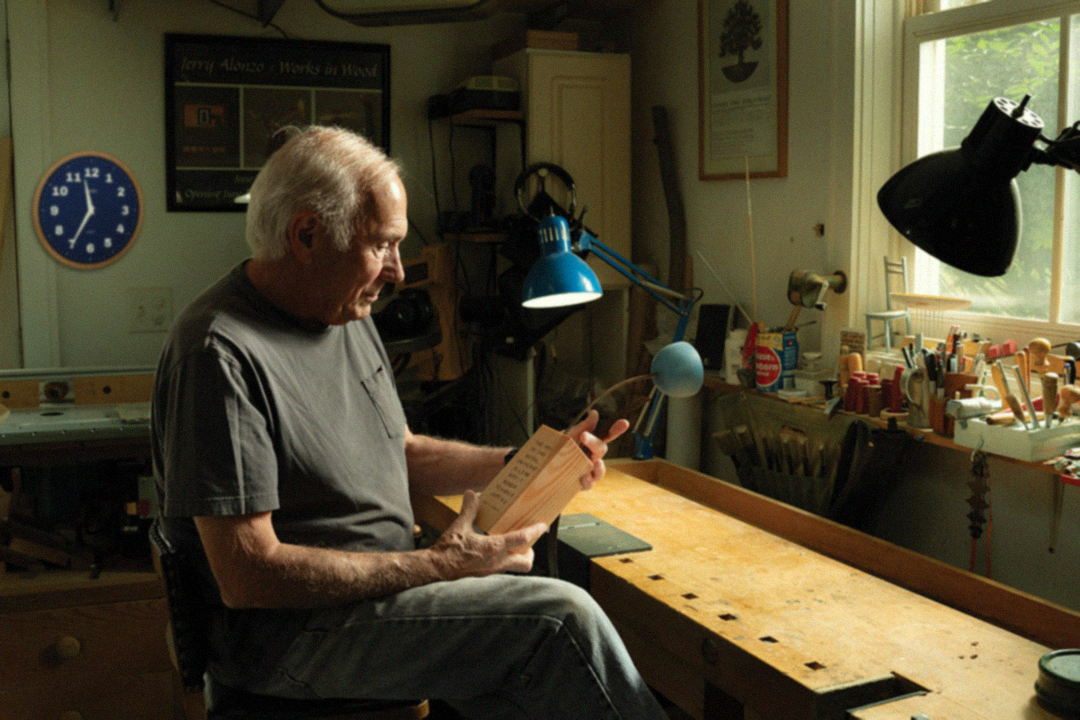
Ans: h=11 m=35
